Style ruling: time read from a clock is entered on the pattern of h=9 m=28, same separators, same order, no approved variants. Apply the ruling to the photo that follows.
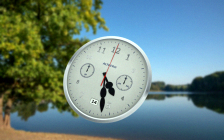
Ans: h=4 m=27
